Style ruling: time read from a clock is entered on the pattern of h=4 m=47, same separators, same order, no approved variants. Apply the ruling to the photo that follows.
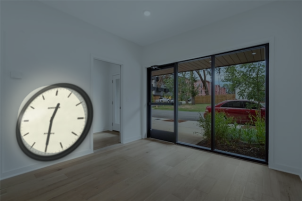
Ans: h=12 m=30
